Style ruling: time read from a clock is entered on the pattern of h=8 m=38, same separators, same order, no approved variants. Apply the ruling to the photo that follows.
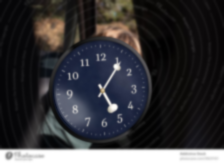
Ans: h=5 m=6
